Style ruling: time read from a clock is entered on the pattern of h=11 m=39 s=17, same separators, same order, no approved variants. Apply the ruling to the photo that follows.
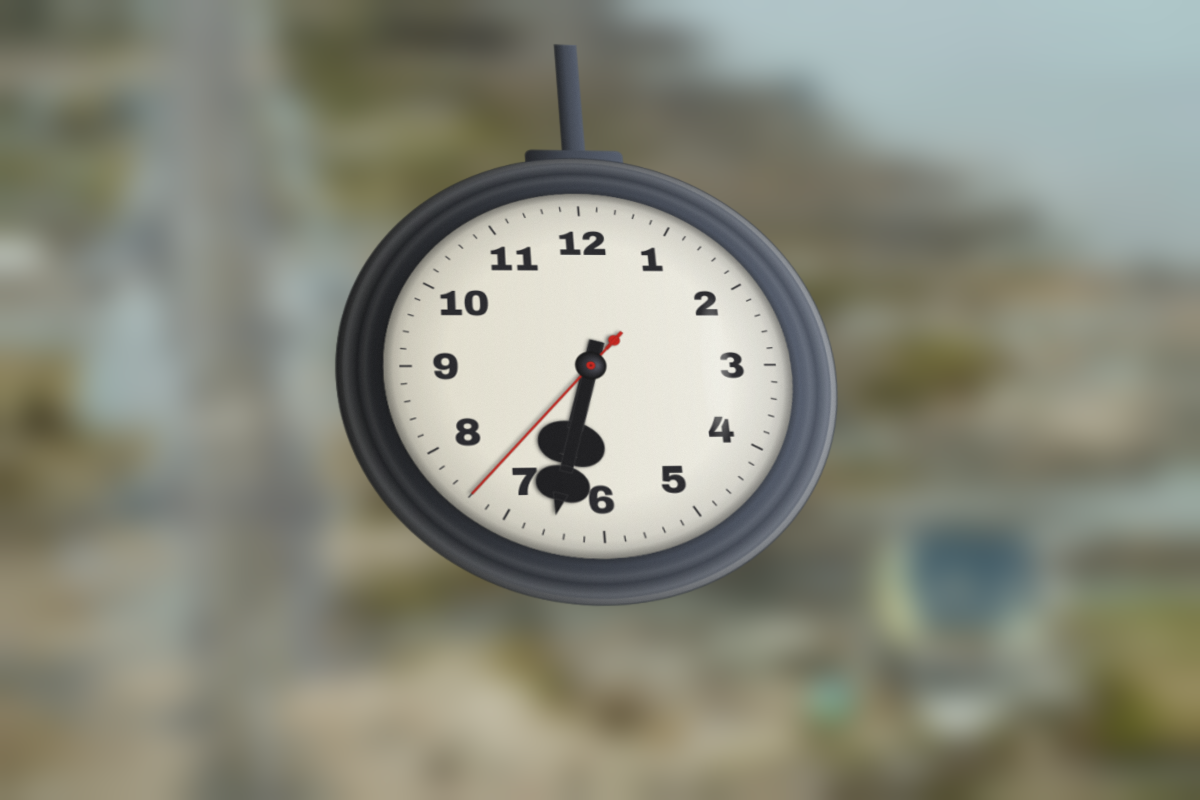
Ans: h=6 m=32 s=37
